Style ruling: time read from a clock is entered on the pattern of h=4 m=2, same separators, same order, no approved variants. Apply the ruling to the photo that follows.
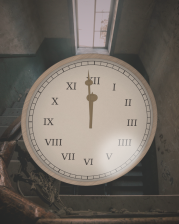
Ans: h=11 m=59
